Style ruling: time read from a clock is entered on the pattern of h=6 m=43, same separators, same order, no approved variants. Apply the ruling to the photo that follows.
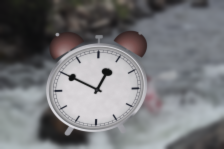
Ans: h=12 m=50
